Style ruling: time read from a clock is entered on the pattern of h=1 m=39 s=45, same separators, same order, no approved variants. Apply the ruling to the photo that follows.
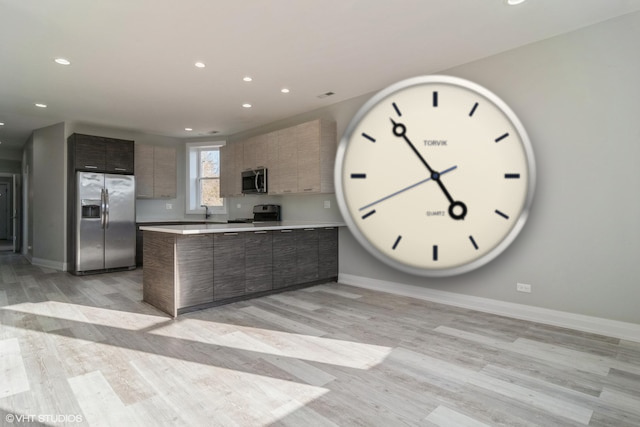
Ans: h=4 m=53 s=41
